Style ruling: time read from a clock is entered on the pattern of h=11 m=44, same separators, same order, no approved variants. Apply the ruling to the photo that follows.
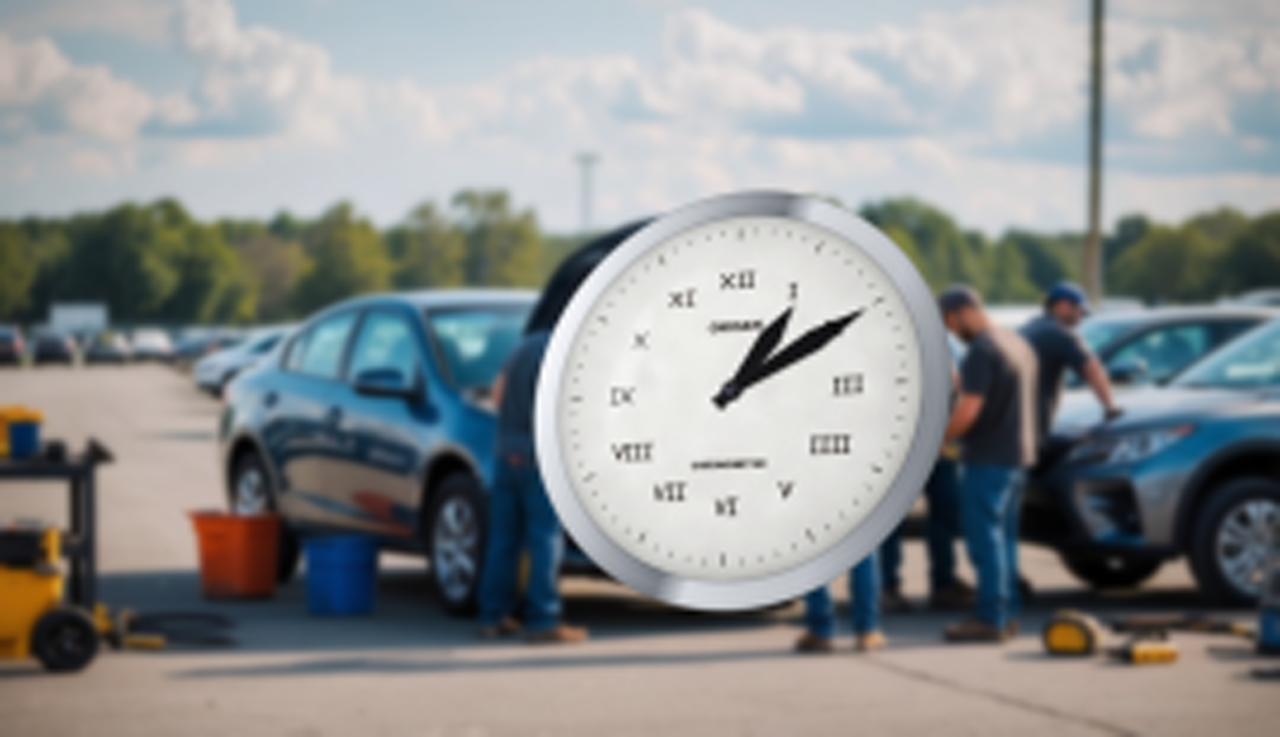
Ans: h=1 m=10
